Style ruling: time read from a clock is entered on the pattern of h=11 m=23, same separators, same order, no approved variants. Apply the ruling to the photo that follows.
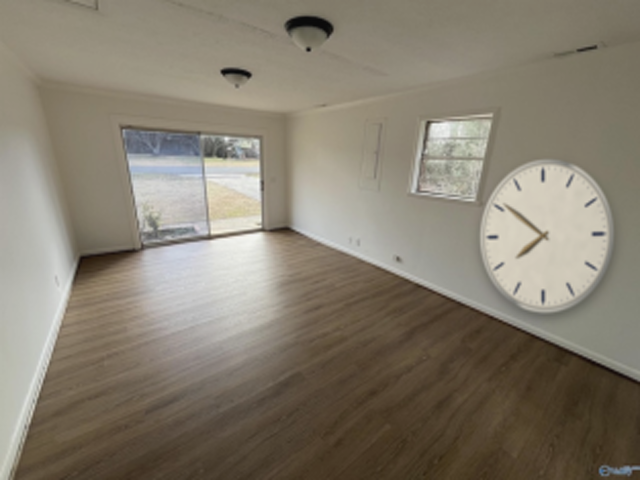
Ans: h=7 m=51
